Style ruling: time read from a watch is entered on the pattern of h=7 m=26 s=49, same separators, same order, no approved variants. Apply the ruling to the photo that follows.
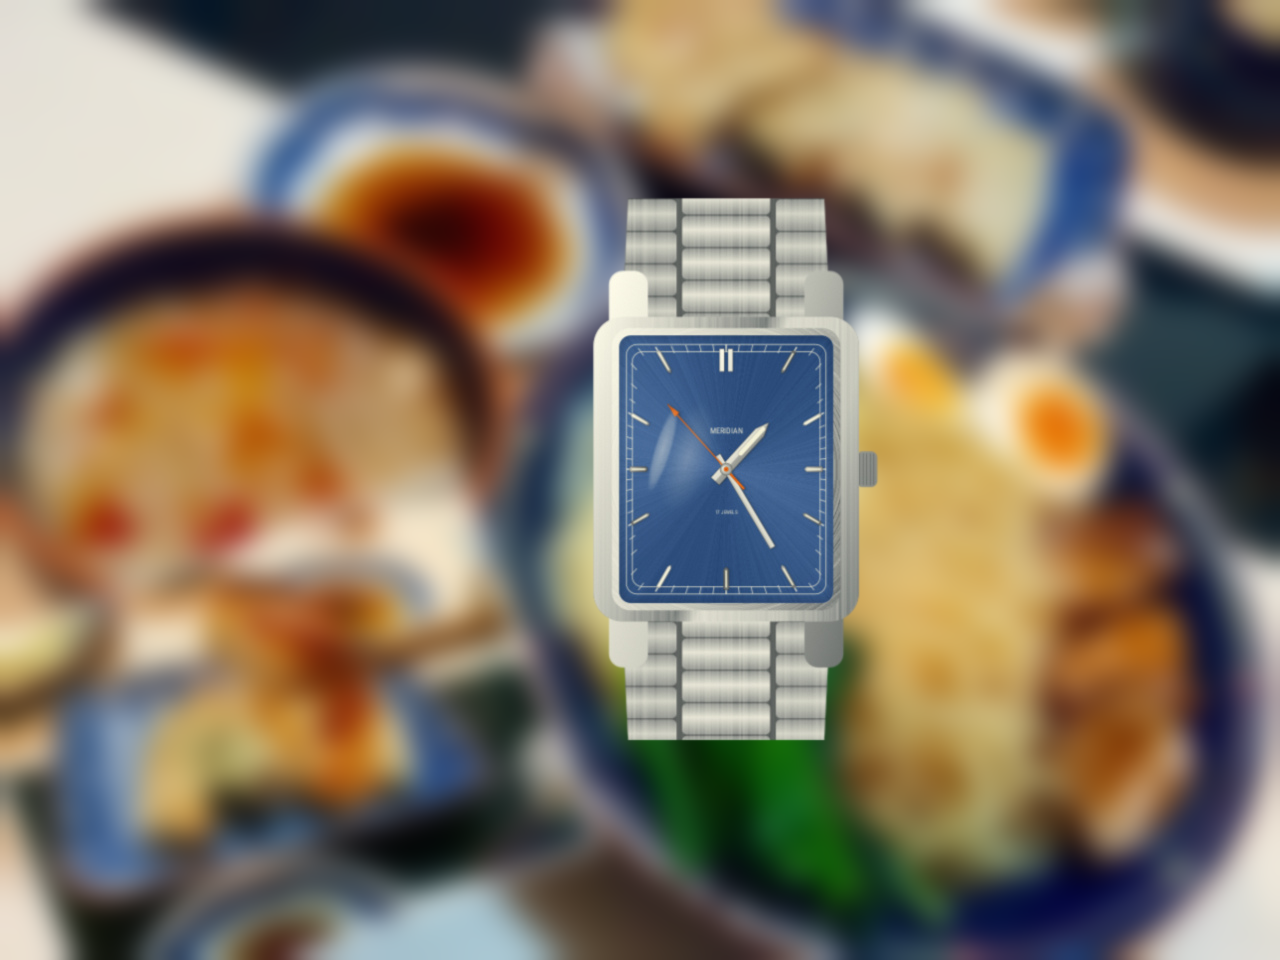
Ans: h=1 m=24 s=53
